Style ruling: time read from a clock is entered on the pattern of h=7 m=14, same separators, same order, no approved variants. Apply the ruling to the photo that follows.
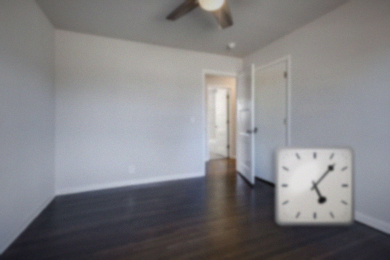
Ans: h=5 m=7
